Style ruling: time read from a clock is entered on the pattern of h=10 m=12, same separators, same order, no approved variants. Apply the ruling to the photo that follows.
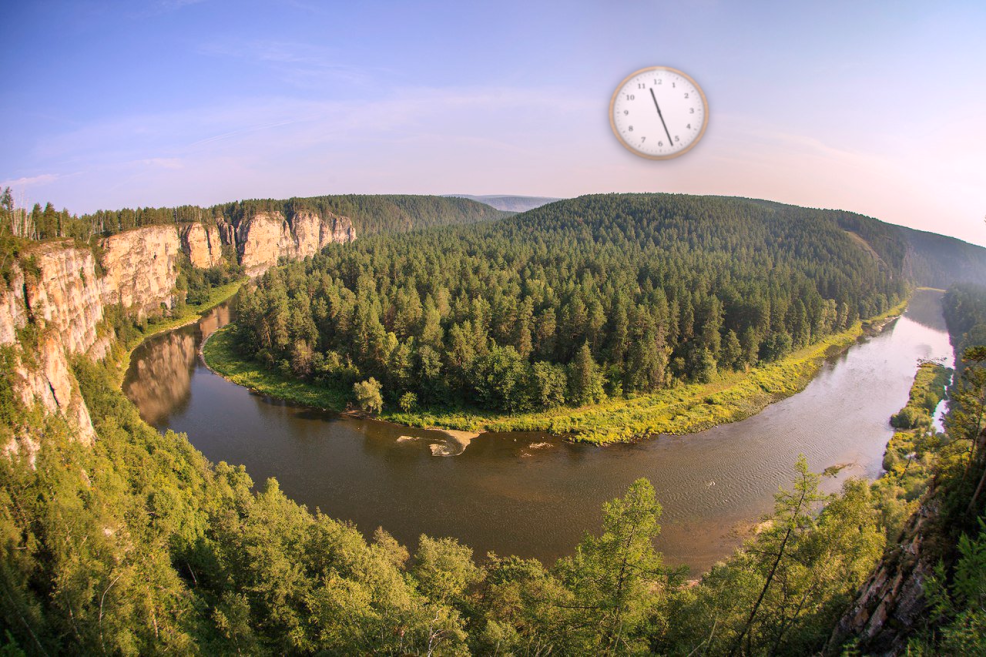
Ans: h=11 m=27
